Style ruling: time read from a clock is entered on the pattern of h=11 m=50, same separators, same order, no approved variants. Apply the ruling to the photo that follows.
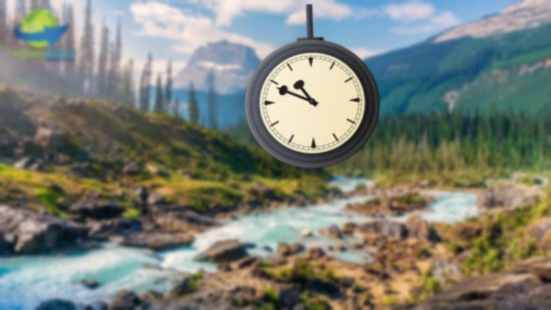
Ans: h=10 m=49
